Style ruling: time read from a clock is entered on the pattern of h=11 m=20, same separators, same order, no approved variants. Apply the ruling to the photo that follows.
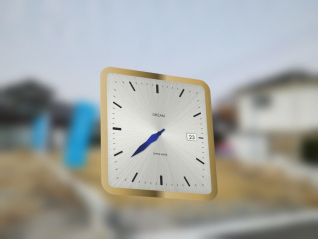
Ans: h=7 m=38
